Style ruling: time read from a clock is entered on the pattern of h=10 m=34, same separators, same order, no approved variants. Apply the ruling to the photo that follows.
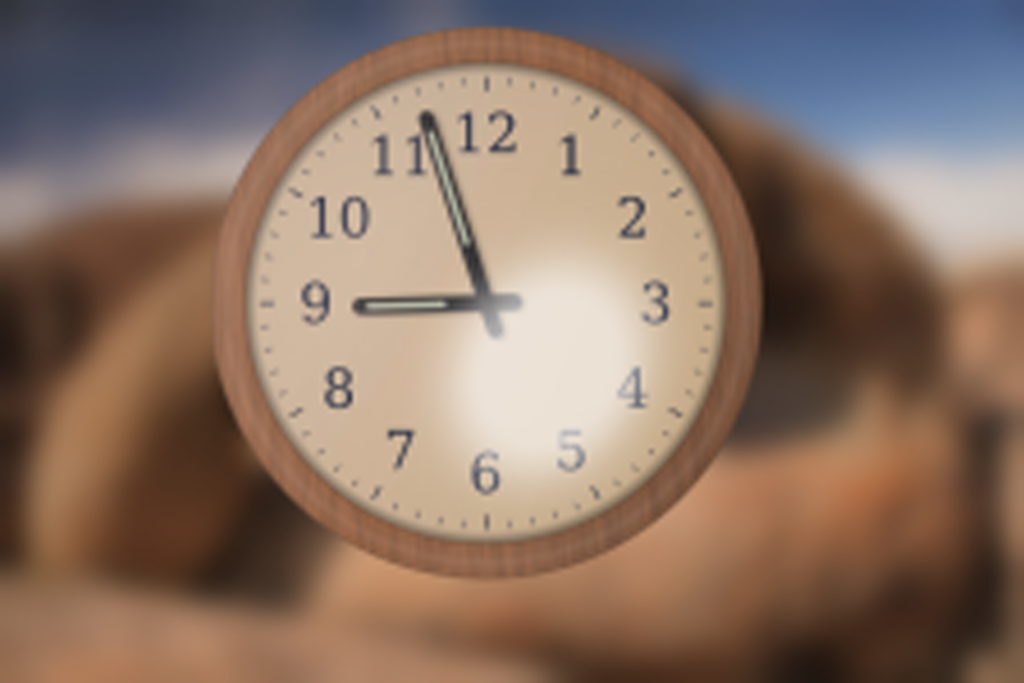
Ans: h=8 m=57
